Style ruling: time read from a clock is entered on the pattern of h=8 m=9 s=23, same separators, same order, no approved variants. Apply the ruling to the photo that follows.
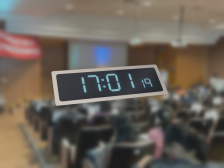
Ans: h=17 m=1 s=19
